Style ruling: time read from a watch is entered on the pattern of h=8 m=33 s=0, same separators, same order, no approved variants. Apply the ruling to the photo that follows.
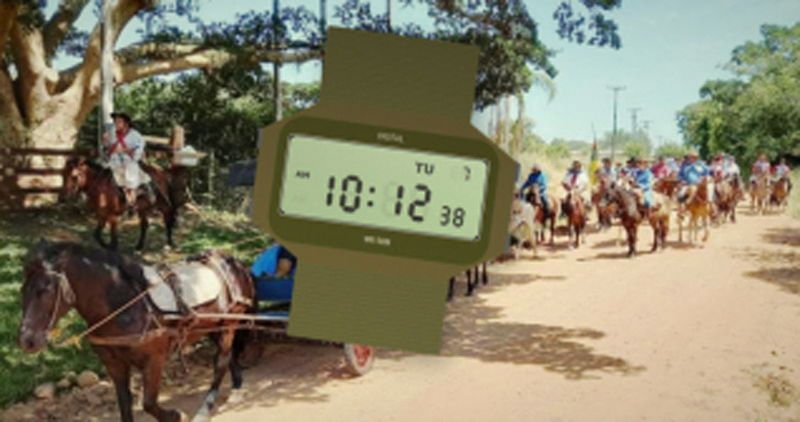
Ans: h=10 m=12 s=38
